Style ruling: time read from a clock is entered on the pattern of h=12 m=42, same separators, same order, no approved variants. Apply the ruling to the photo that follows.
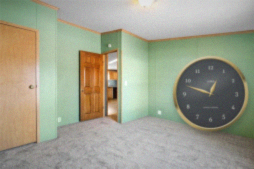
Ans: h=12 m=48
